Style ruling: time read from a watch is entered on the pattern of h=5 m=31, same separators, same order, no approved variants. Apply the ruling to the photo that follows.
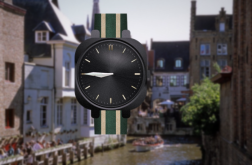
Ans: h=8 m=45
